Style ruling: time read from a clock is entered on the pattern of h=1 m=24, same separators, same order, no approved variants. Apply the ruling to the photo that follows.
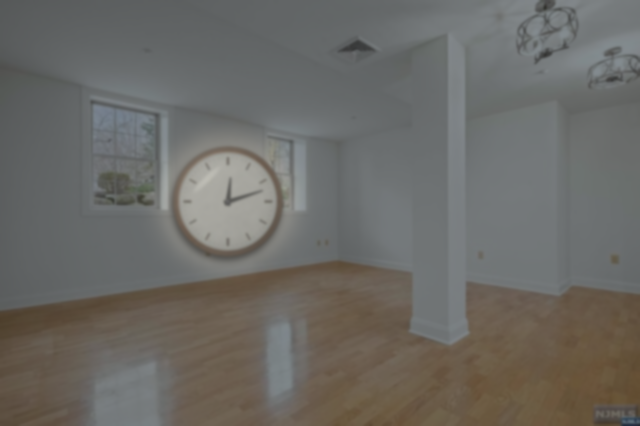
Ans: h=12 m=12
